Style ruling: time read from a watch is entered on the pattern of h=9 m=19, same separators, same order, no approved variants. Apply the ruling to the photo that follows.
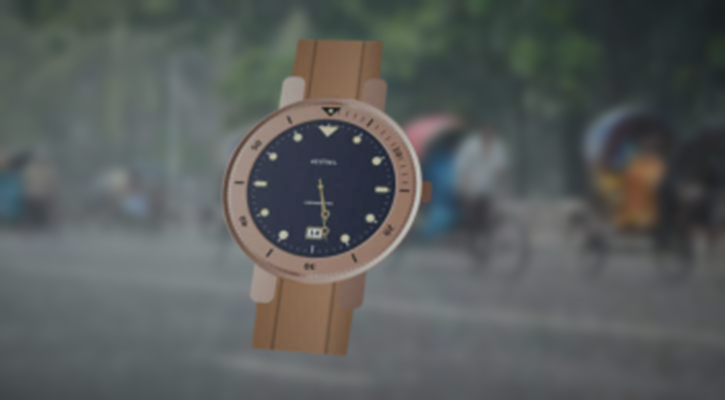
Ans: h=5 m=28
